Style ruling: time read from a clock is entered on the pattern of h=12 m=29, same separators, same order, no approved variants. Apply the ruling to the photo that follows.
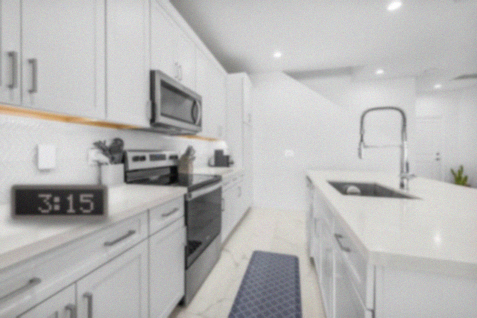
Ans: h=3 m=15
